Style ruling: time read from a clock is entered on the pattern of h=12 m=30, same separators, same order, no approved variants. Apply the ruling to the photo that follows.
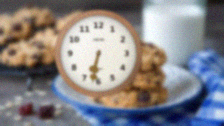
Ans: h=6 m=32
